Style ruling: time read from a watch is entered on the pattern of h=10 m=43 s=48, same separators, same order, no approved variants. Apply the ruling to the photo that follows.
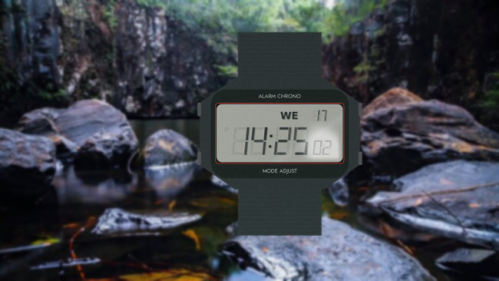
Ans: h=14 m=25 s=2
